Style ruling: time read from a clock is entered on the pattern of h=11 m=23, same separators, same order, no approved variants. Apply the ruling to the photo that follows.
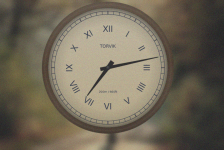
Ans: h=7 m=13
